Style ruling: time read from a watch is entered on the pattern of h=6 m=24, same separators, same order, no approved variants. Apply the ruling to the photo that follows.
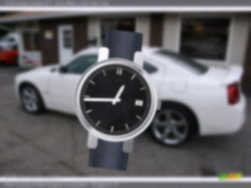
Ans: h=12 m=44
